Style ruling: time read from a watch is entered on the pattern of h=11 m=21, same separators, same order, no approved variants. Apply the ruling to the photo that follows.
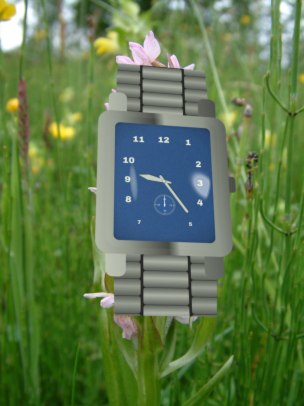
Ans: h=9 m=24
